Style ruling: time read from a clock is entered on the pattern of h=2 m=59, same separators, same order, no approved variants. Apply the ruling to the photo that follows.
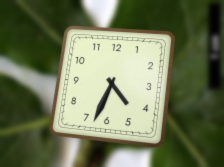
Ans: h=4 m=33
